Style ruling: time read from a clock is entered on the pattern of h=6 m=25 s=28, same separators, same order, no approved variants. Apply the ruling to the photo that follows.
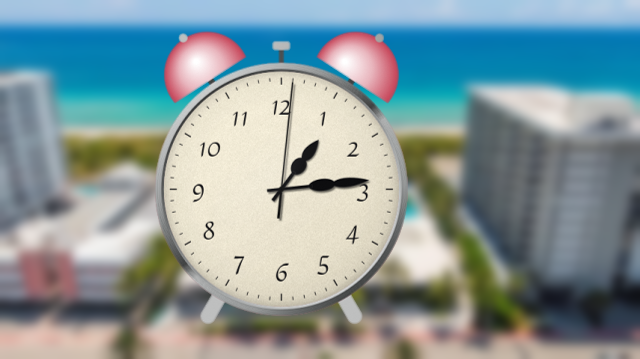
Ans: h=1 m=14 s=1
